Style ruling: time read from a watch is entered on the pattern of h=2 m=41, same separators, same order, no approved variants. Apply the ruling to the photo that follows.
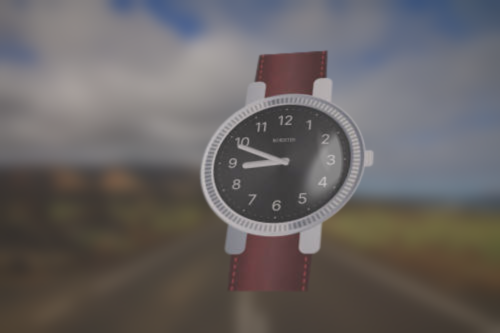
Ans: h=8 m=49
